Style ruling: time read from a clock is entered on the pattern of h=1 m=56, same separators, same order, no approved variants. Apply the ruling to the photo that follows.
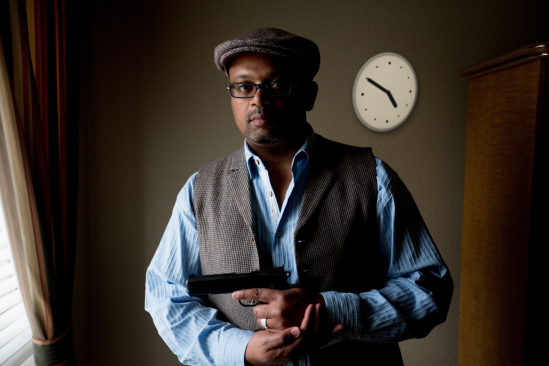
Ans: h=4 m=50
